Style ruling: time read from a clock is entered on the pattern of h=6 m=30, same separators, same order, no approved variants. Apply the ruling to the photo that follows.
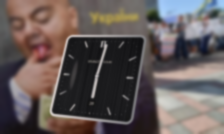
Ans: h=6 m=1
